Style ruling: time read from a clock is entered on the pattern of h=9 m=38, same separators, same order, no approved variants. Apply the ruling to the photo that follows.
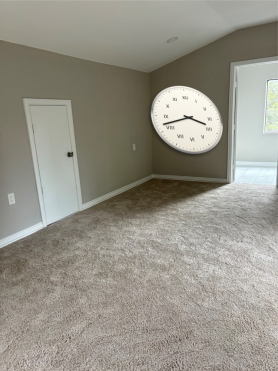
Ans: h=3 m=42
